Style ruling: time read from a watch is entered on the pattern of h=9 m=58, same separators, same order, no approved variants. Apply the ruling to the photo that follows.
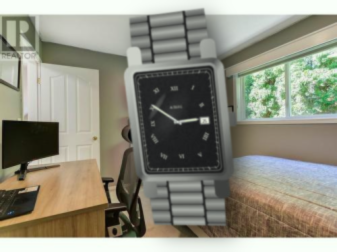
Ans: h=2 m=51
